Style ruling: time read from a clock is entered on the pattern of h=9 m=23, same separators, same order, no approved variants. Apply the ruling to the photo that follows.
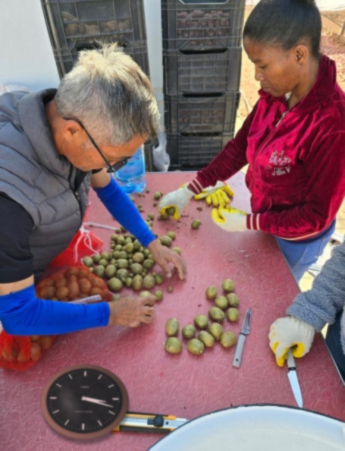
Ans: h=3 m=18
